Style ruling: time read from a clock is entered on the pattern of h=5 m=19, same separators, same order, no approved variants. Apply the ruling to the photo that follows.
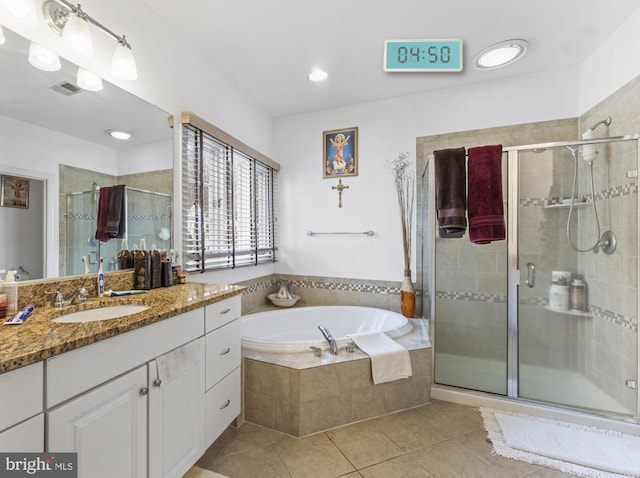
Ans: h=4 m=50
